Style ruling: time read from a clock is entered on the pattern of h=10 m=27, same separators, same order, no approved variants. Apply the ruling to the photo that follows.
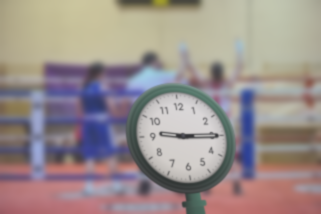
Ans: h=9 m=15
